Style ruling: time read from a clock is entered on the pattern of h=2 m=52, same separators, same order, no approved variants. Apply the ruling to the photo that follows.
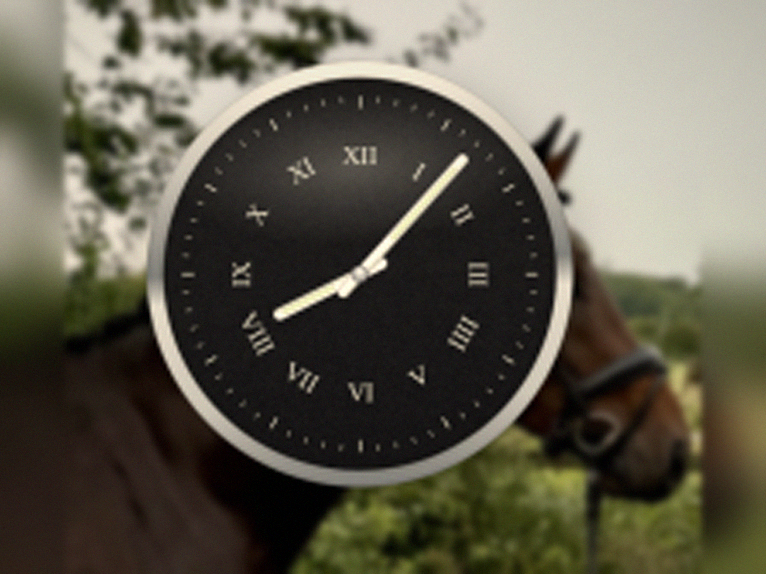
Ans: h=8 m=7
